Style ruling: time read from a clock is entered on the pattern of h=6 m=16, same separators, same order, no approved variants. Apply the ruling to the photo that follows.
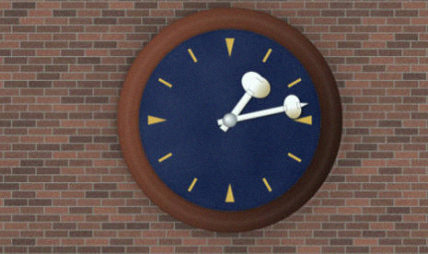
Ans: h=1 m=13
